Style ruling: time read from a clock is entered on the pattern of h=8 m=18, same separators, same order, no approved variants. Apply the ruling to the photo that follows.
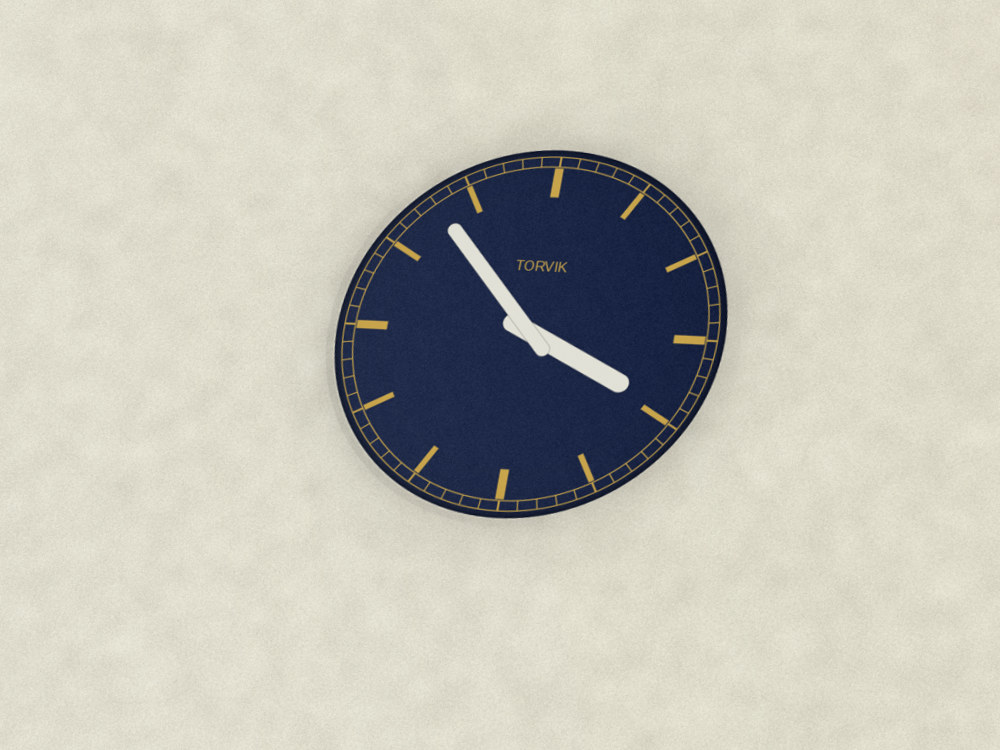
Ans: h=3 m=53
